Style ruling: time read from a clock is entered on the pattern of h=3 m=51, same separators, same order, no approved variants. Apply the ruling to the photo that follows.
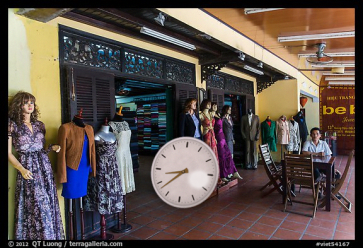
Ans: h=8 m=38
